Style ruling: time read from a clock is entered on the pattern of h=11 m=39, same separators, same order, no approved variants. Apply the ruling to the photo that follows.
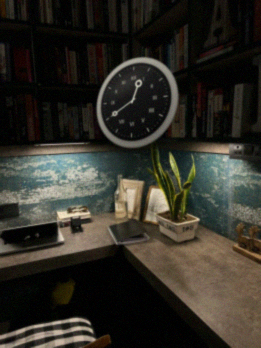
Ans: h=12 m=40
